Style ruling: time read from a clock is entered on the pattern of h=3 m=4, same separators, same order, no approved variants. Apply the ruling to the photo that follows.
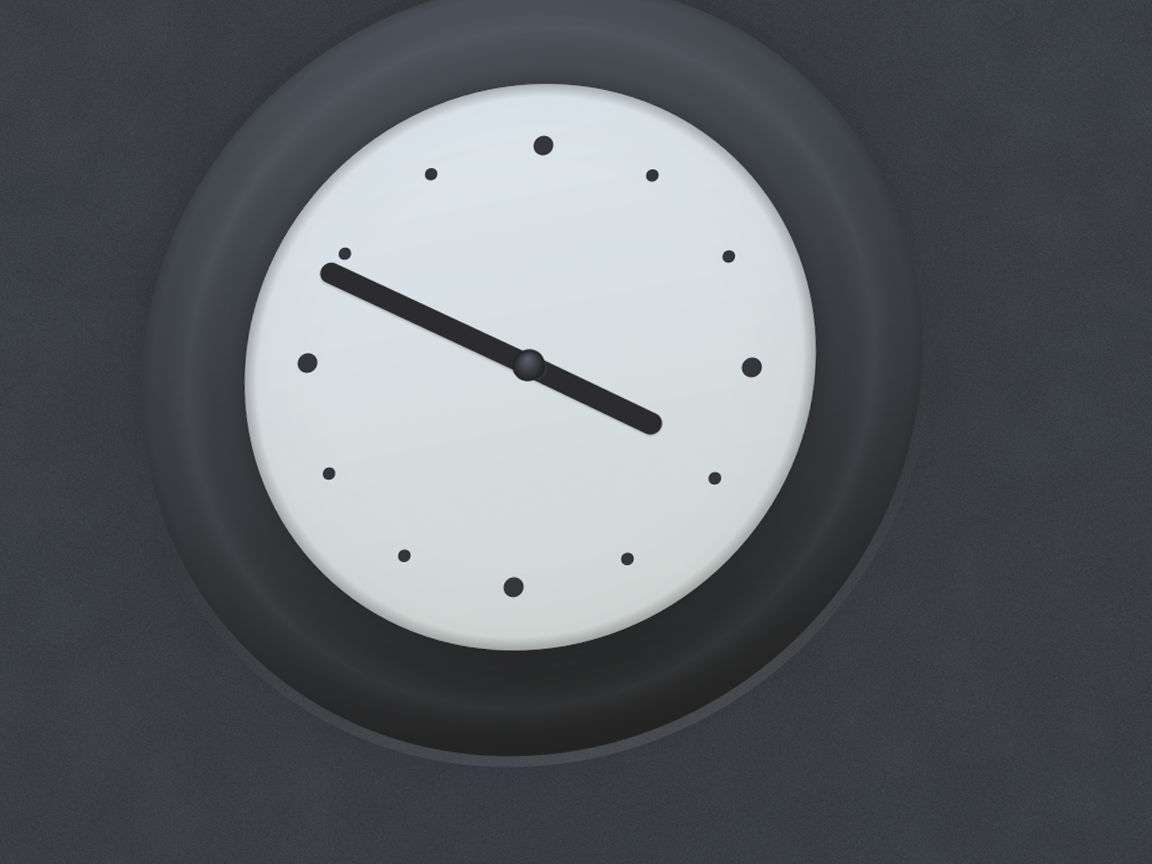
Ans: h=3 m=49
